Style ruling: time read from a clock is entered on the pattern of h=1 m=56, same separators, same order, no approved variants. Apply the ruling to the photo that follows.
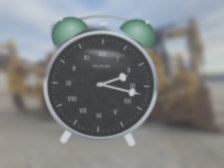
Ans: h=2 m=17
